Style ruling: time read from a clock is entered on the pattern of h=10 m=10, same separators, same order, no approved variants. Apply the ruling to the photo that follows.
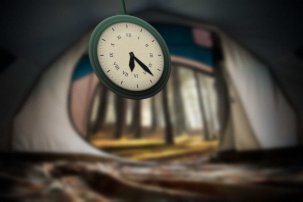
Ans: h=6 m=23
